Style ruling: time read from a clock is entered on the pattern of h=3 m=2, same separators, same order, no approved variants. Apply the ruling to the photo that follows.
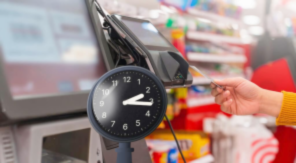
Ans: h=2 m=16
